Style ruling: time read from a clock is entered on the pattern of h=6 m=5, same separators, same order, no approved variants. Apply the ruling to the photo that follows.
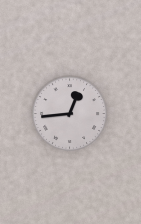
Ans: h=12 m=44
